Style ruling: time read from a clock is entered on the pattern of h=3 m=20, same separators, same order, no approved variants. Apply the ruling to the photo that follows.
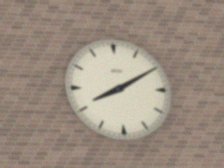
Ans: h=8 m=10
